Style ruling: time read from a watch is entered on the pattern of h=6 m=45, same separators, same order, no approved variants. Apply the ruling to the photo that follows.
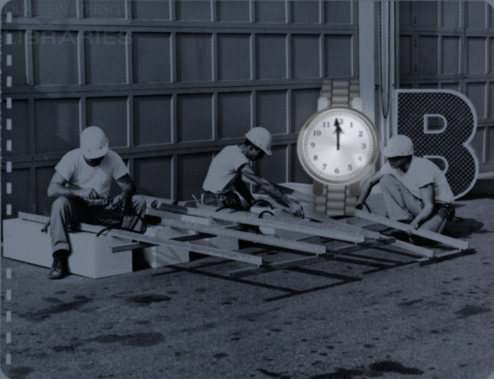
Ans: h=11 m=59
